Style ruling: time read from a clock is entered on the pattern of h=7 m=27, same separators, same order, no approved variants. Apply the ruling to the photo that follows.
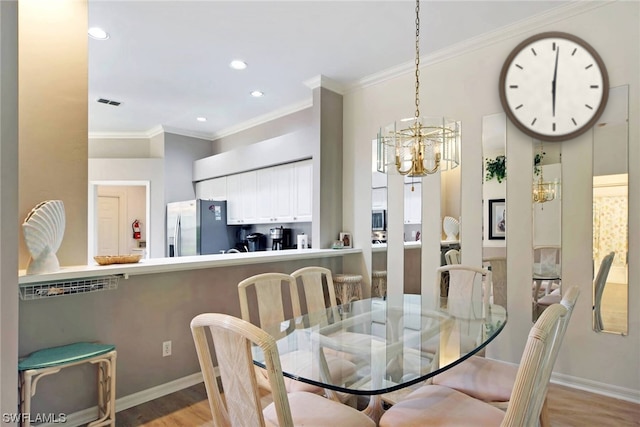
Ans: h=6 m=1
